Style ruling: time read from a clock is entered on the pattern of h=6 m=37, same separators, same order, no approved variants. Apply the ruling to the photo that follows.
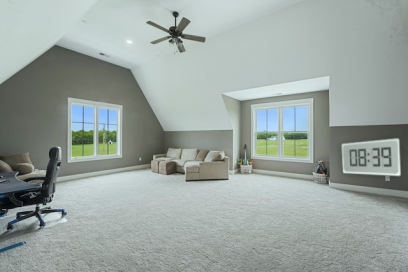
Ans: h=8 m=39
